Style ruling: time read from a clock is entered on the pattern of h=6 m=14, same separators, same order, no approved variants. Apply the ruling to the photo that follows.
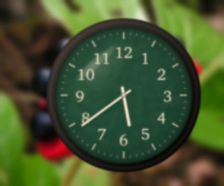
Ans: h=5 m=39
